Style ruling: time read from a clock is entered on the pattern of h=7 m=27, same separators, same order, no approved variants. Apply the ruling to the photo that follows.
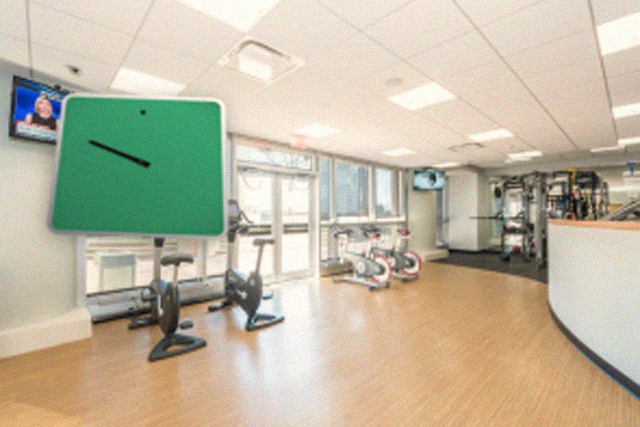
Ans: h=9 m=49
